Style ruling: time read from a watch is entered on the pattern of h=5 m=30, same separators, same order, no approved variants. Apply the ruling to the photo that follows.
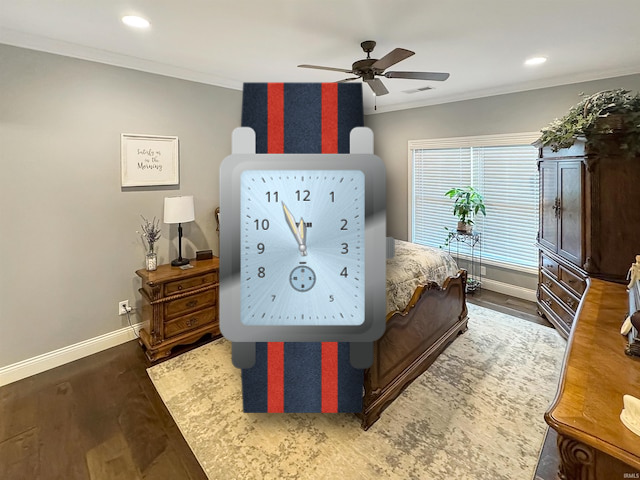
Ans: h=11 m=56
